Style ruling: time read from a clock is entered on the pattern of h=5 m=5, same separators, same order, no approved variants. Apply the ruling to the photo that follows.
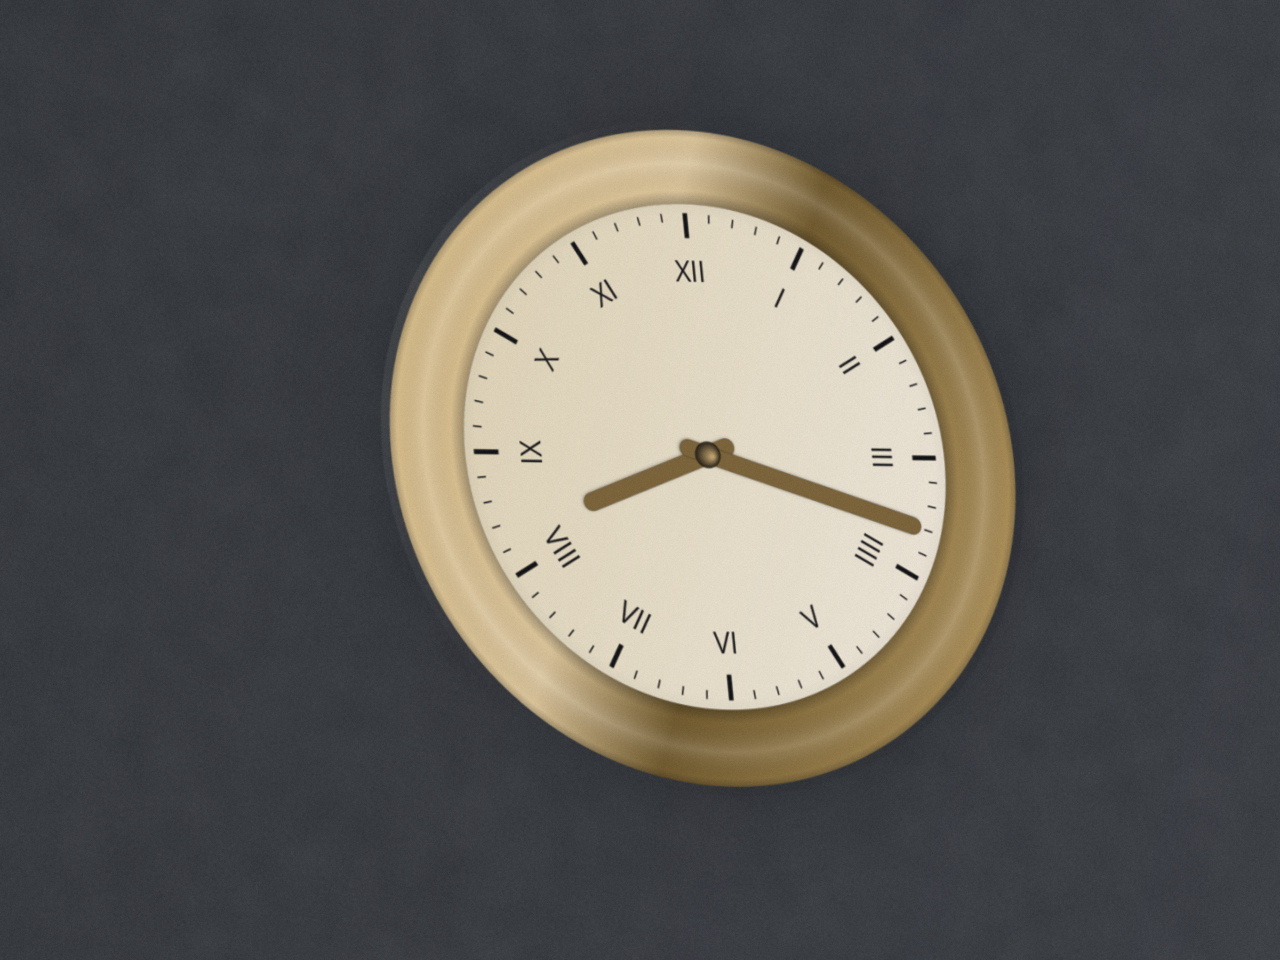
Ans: h=8 m=18
